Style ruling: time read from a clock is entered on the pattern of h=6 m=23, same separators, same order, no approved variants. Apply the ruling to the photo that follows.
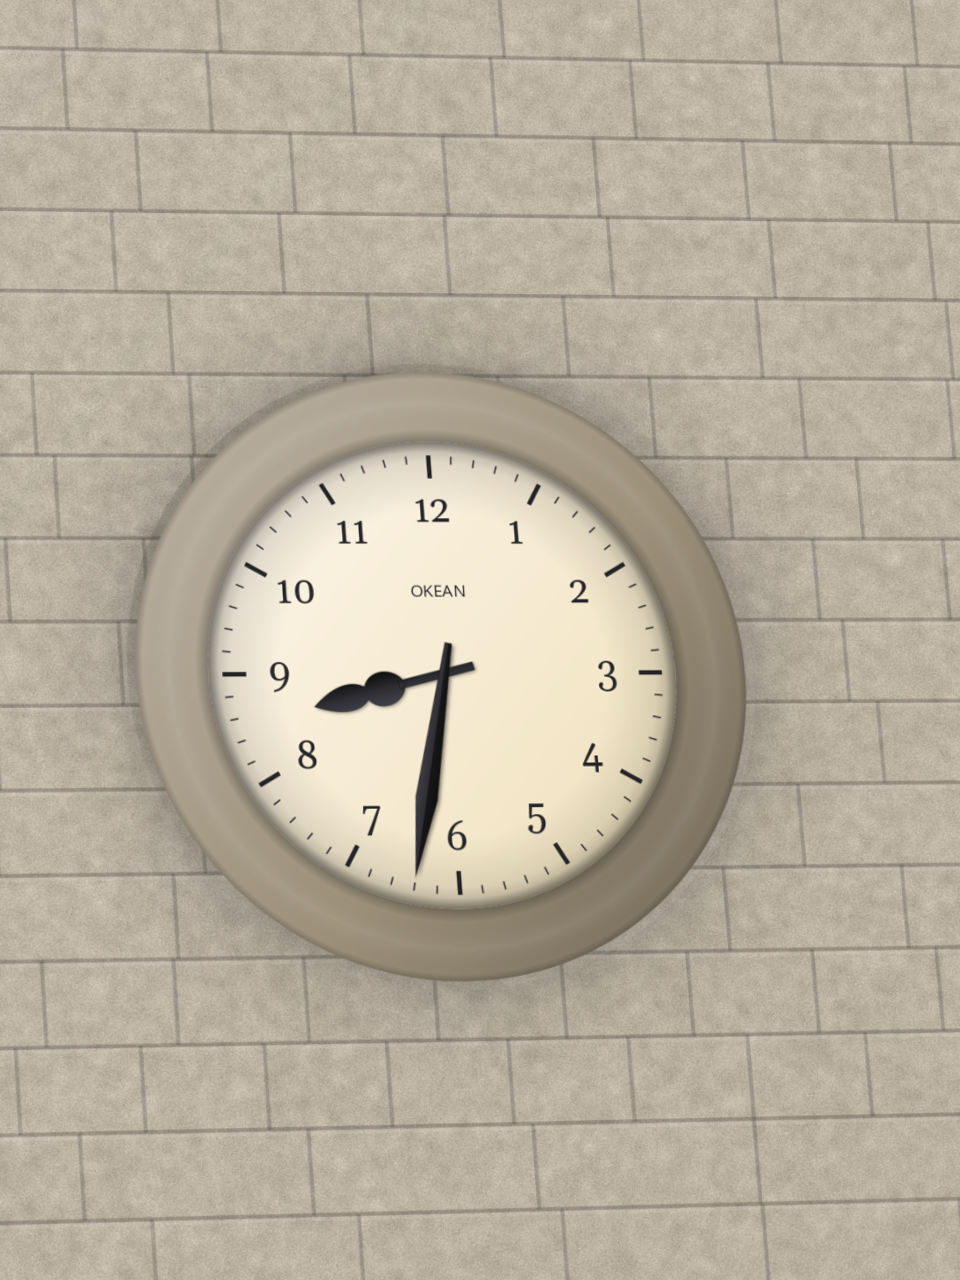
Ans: h=8 m=32
